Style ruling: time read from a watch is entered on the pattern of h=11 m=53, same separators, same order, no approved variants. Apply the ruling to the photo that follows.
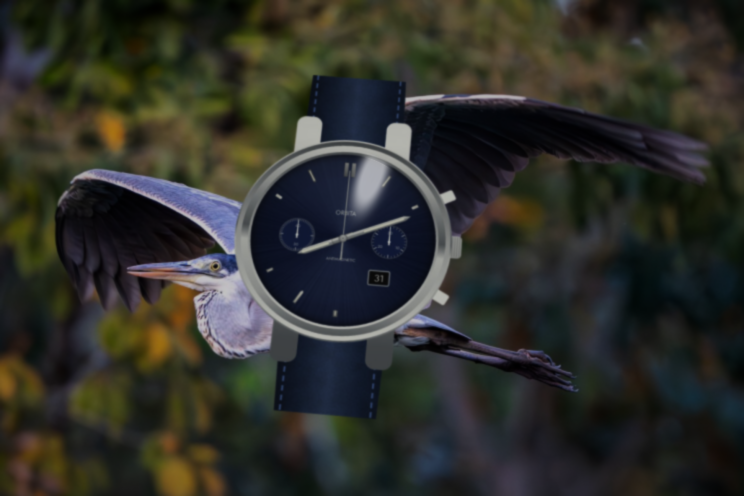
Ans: h=8 m=11
